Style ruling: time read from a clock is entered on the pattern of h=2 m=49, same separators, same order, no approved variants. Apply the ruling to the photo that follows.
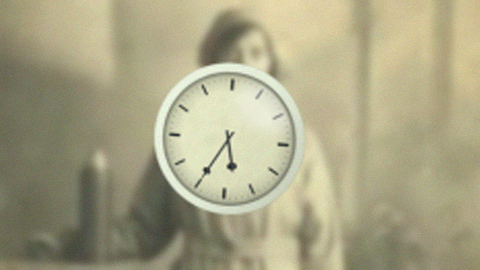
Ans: h=5 m=35
